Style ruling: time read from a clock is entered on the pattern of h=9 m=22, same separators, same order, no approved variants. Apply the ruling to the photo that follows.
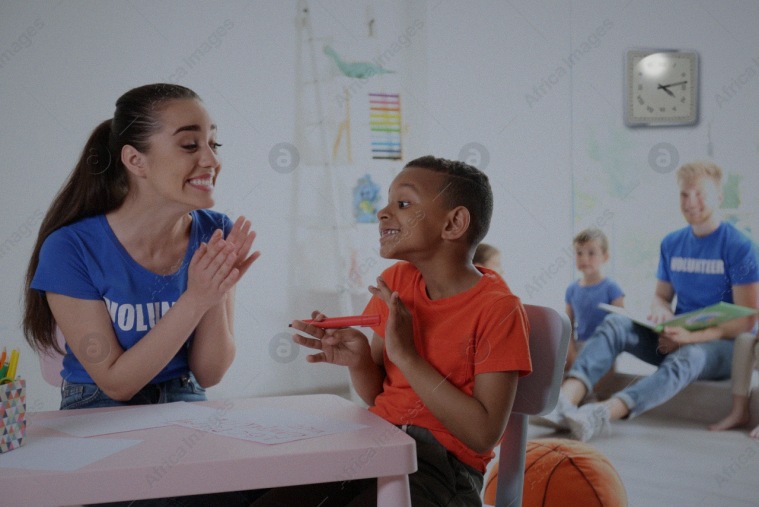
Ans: h=4 m=13
